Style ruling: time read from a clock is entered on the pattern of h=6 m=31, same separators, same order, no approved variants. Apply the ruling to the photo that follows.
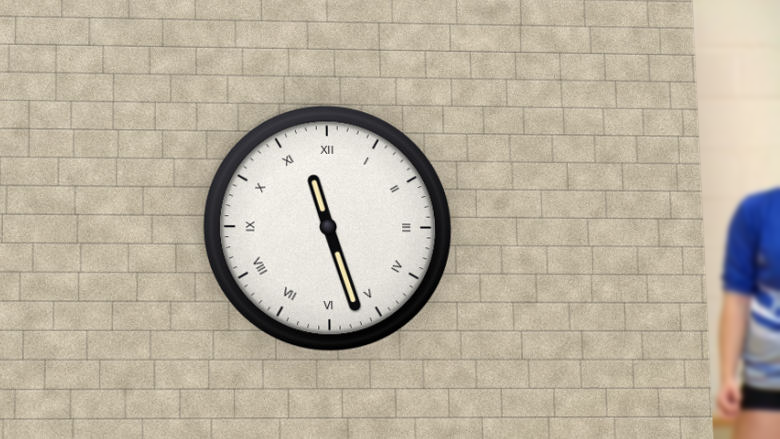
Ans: h=11 m=27
